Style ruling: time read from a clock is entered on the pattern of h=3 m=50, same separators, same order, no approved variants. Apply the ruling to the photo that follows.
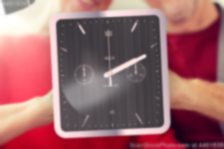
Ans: h=2 m=11
